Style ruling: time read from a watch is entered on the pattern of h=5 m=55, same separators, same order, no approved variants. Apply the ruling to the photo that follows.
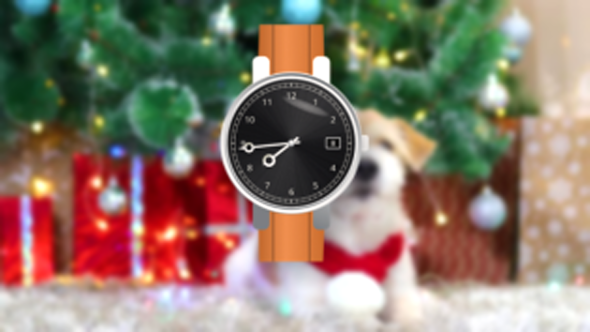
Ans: h=7 m=44
